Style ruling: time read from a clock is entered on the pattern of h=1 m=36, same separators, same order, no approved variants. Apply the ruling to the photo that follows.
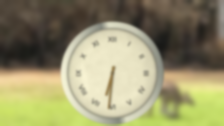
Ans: h=6 m=31
